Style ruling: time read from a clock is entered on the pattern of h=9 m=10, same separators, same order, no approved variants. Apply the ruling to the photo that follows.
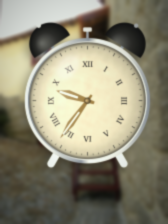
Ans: h=9 m=36
